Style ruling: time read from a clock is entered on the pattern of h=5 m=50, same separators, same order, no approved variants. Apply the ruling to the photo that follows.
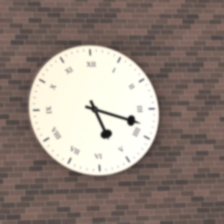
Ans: h=5 m=18
